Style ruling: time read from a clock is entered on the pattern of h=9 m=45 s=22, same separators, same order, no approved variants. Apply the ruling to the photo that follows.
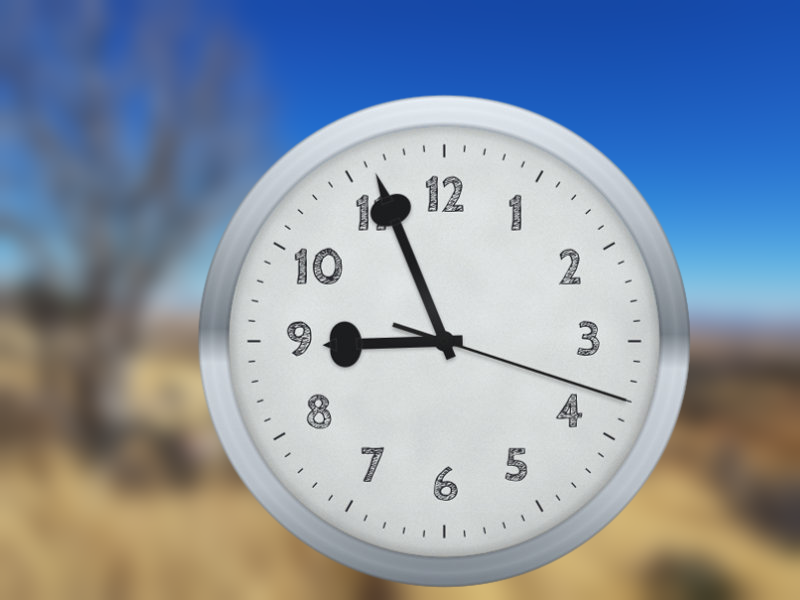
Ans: h=8 m=56 s=18
